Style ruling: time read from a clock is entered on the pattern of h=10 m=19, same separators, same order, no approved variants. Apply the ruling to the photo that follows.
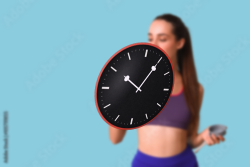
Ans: h=10 m=5
